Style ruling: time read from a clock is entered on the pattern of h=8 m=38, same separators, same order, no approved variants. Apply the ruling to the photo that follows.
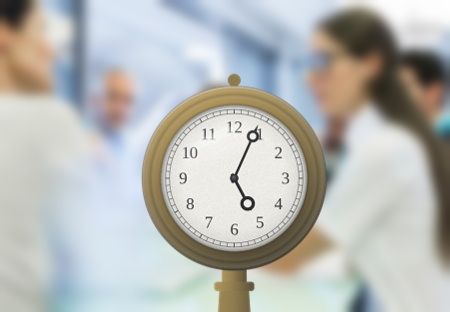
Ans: h=5 m=4
